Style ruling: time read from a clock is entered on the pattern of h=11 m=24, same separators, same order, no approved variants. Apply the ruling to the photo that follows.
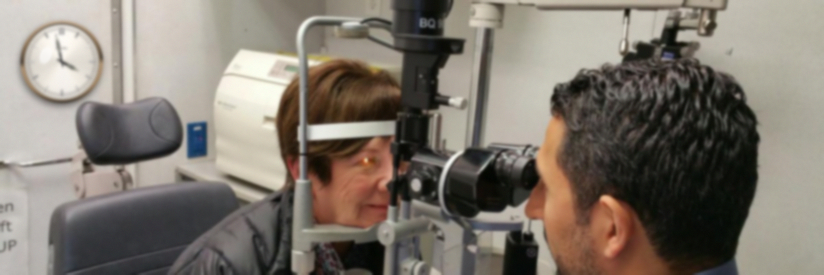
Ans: h=3 m=58
